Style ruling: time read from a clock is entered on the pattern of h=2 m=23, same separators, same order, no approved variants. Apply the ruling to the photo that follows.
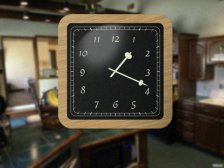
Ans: h=1 m=19
